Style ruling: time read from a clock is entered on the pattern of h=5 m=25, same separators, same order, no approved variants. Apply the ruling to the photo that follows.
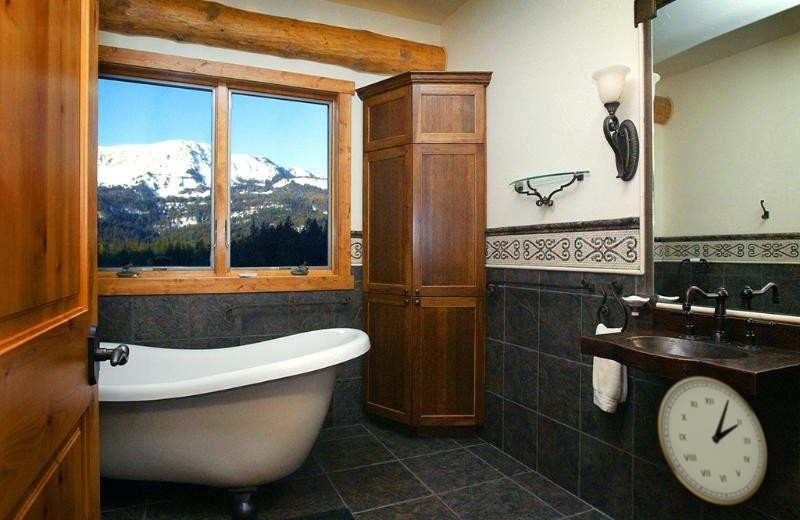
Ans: h=2 m=5
